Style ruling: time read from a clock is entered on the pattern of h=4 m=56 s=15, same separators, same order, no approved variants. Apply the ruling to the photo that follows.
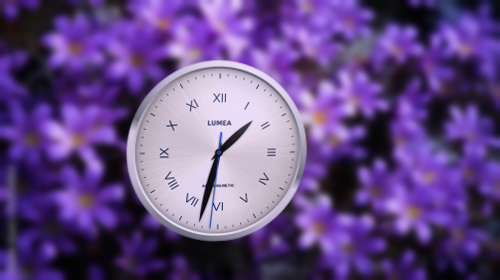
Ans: h=1 m=32 s=31
